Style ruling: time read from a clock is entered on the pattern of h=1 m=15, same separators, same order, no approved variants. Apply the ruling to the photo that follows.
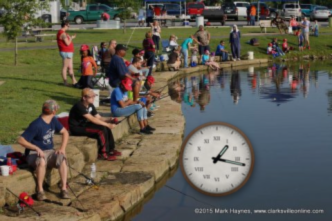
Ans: h=1 m=17
